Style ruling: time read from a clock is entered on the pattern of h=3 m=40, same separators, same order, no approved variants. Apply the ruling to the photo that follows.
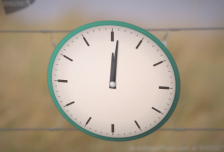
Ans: h=12 m=1
